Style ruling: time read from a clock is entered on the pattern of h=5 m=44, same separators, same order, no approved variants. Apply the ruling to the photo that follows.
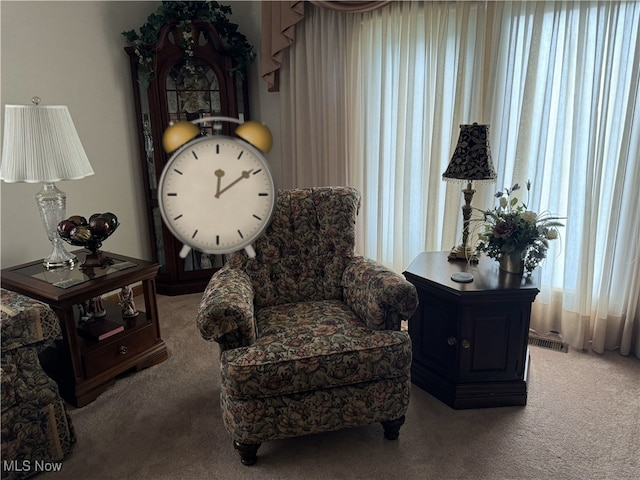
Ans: h=12 m=9
